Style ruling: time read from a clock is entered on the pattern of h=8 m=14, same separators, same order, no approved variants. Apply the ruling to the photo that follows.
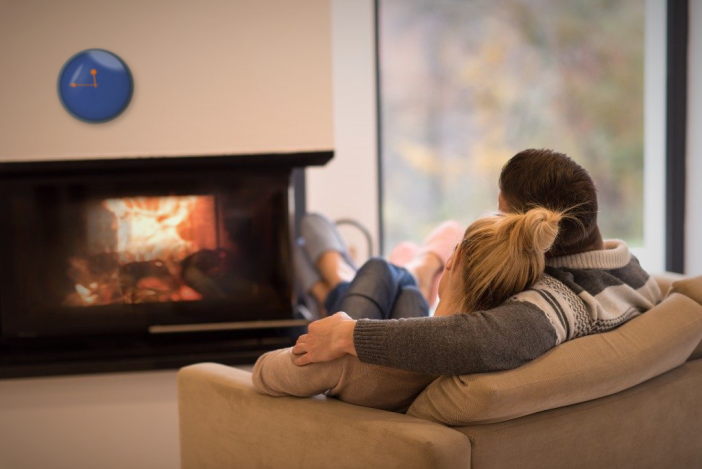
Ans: h=11 m=45
